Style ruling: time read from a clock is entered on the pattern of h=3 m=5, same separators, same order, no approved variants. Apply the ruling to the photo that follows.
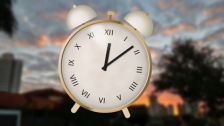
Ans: h=12 m=8
